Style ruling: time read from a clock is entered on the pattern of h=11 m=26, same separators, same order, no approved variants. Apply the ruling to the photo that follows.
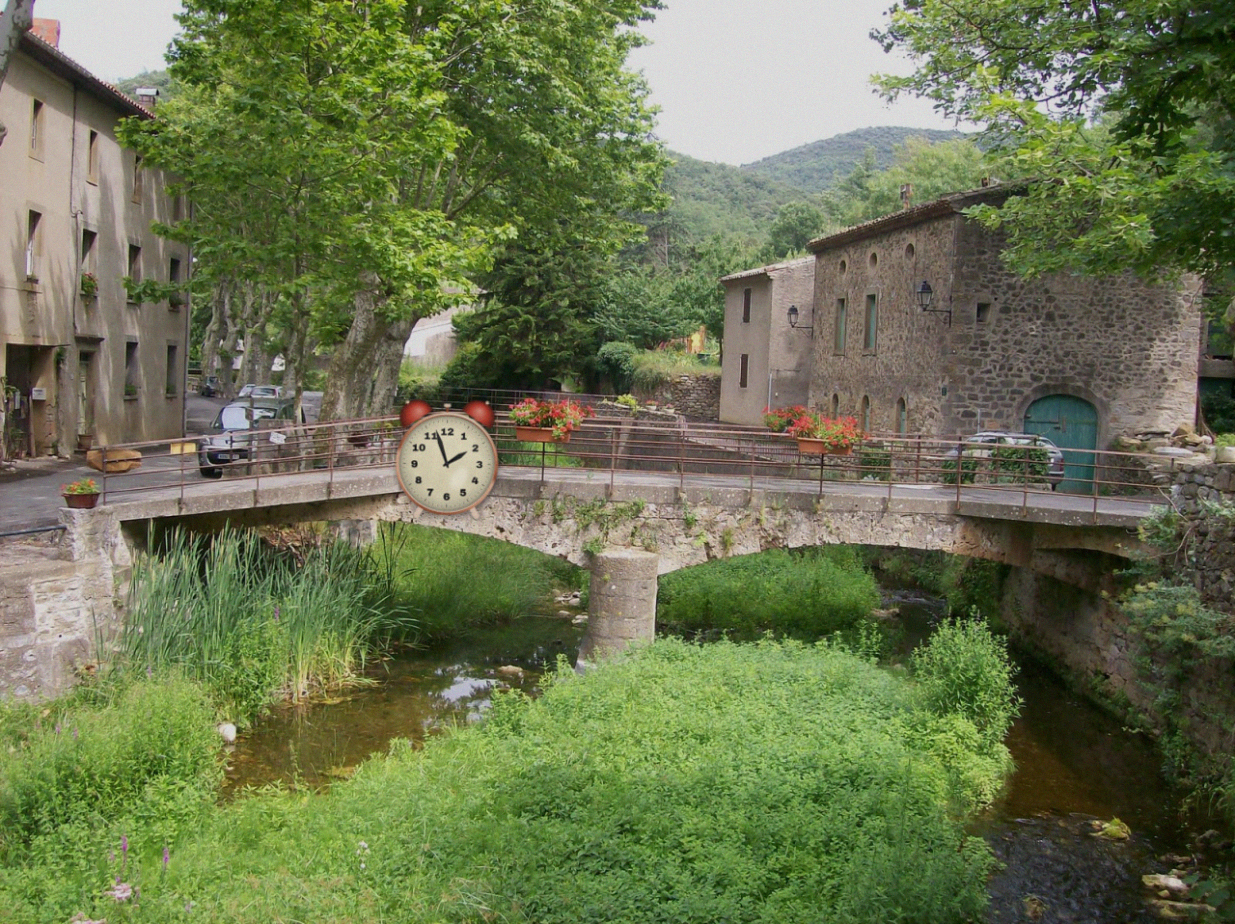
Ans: h=1 m=57
